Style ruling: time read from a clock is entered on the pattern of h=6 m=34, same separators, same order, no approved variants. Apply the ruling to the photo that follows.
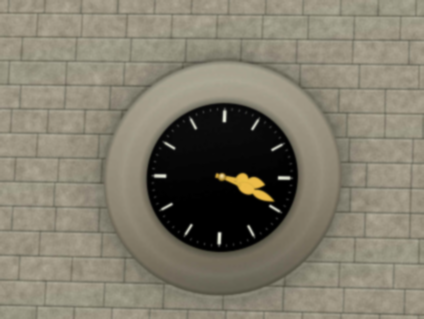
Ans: h=3 m=19
